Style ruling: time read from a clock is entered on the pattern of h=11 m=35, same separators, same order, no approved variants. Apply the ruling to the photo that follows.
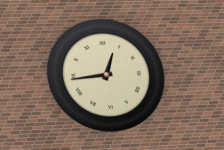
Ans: h=12 m=44
